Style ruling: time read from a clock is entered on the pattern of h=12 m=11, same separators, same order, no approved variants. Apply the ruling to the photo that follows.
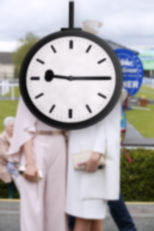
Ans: h=9 m=15
